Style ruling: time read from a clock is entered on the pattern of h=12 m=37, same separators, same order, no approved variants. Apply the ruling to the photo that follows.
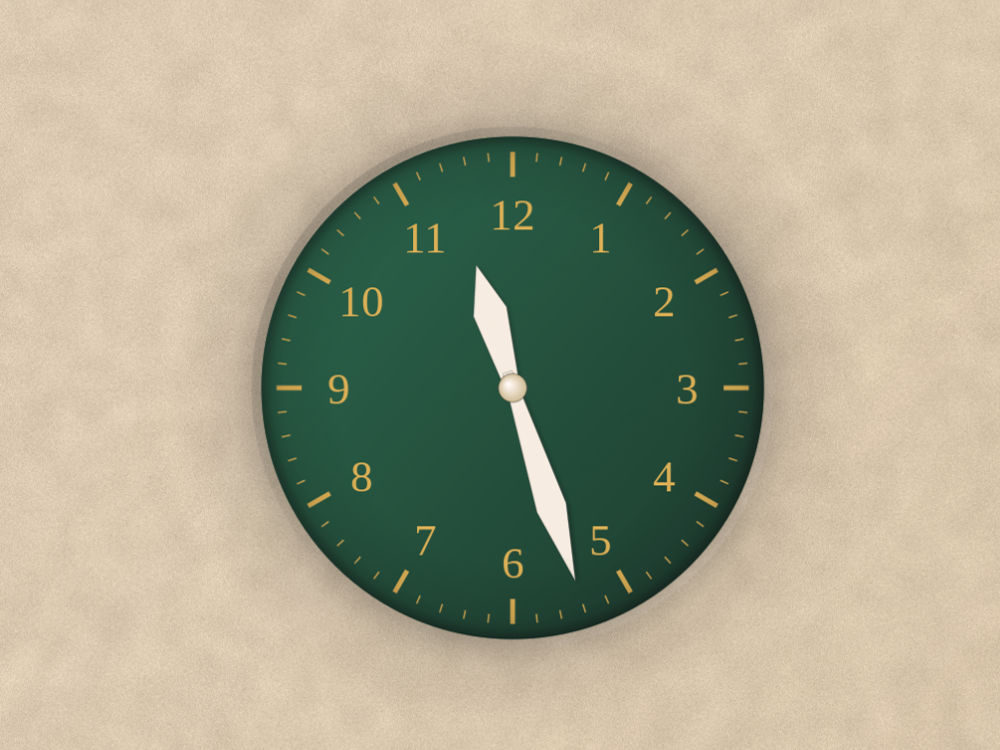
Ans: h=11 m=27
